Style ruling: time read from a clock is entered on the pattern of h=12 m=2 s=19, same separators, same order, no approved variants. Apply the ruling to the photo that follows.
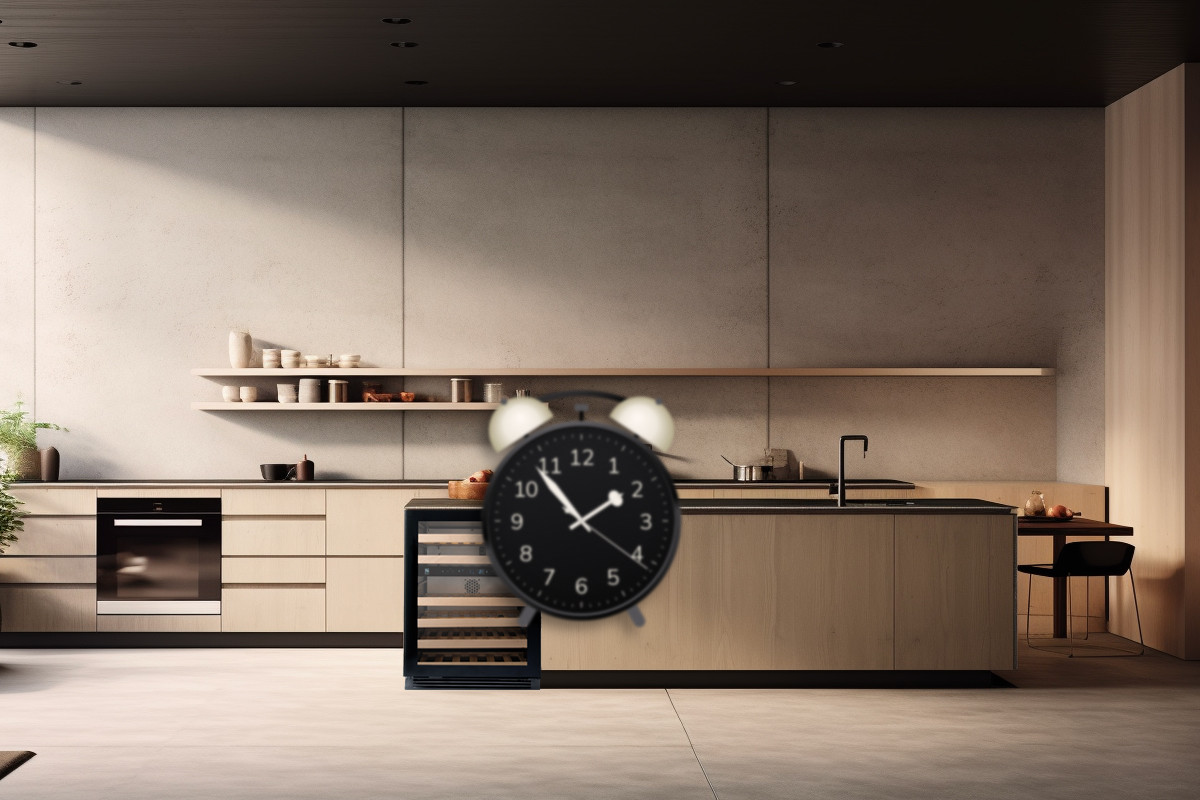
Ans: h=1 m=53 s=21
